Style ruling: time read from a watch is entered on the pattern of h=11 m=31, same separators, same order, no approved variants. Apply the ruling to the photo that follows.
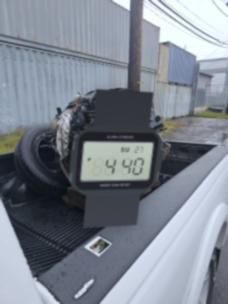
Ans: h=4 m=40
